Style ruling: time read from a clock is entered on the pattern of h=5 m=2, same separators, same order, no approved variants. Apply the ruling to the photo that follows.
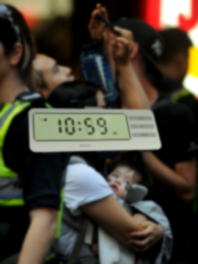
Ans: h=10 m=59
